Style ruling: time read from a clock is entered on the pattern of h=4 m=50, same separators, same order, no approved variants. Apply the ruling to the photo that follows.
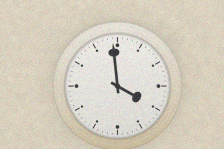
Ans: h=3 m=59
